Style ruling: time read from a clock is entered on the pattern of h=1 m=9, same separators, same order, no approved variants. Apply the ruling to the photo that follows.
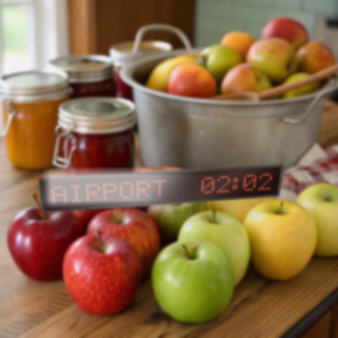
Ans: h=2 m=2
